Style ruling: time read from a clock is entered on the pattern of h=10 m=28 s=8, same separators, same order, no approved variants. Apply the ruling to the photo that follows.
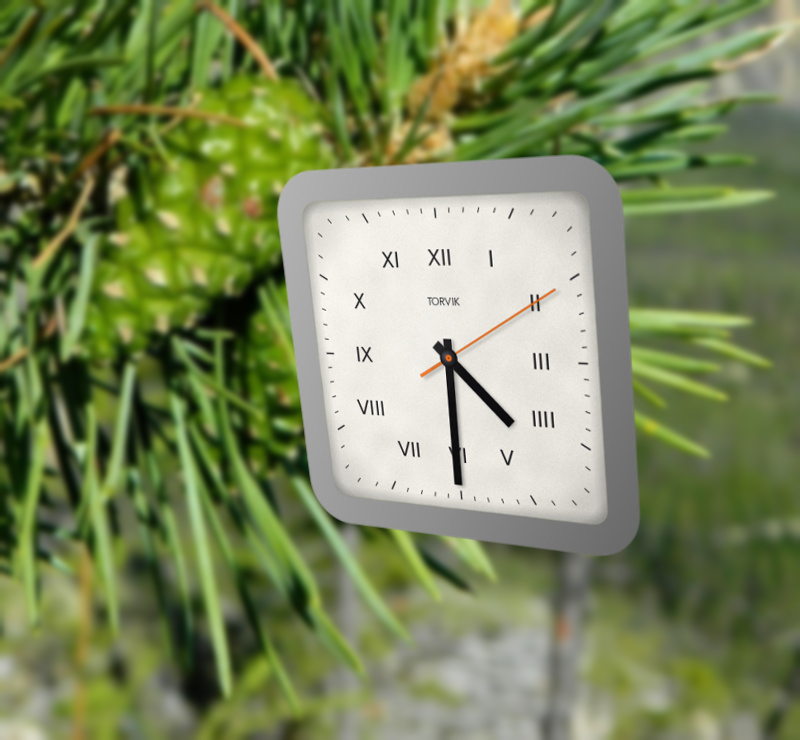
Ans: h=4 m=30 s=10
